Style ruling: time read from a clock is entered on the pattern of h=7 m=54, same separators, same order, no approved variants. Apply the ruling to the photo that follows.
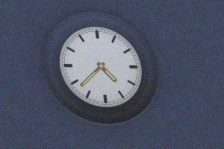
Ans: h=4 m=38
